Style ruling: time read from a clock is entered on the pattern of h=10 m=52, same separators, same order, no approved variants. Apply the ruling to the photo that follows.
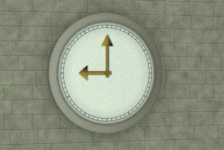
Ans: h=9 m=0
